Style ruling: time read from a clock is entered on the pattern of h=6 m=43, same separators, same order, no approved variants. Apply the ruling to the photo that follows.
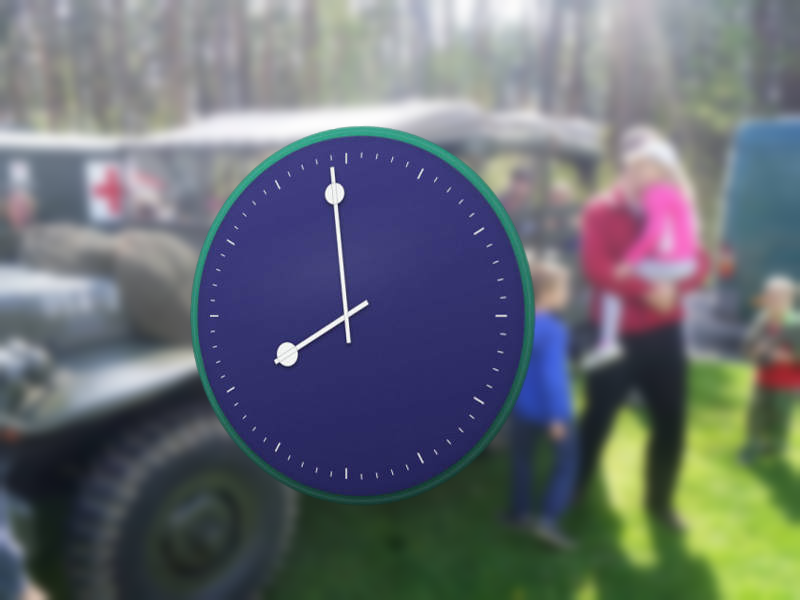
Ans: h=7 m=59
